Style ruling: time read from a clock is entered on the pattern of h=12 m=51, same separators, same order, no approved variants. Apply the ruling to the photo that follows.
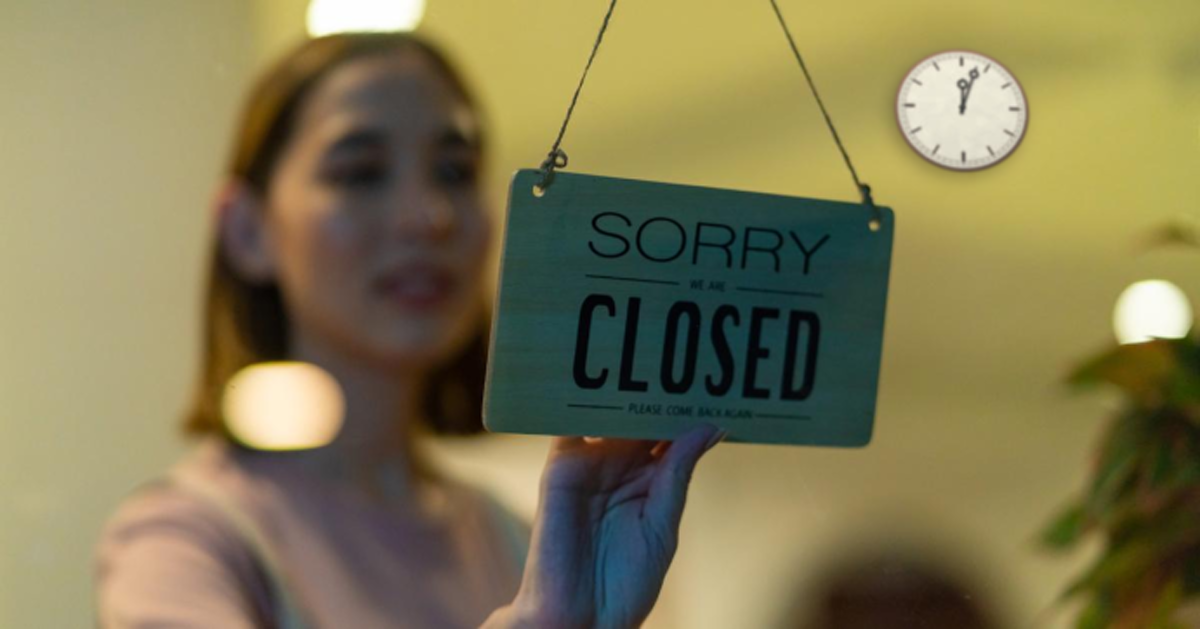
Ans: h=12 m=3
